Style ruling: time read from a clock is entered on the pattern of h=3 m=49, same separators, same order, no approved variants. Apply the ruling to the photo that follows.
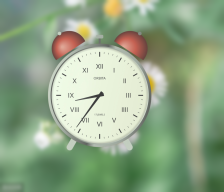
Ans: h=8 m=36
